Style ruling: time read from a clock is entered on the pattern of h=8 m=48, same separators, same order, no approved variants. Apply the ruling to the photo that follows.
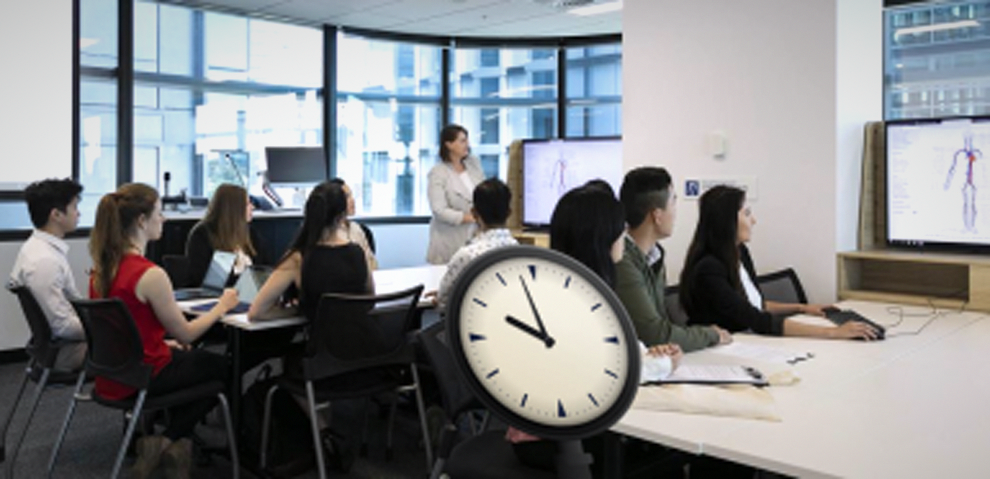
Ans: h=9 m=58
